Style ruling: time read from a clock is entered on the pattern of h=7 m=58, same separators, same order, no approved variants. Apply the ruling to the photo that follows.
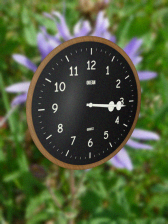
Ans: h=3 m=16
